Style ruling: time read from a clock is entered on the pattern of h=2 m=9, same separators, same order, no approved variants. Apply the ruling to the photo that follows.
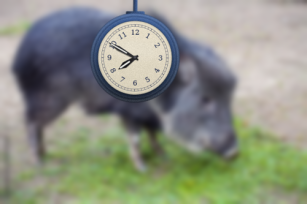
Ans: h=7 m=50
